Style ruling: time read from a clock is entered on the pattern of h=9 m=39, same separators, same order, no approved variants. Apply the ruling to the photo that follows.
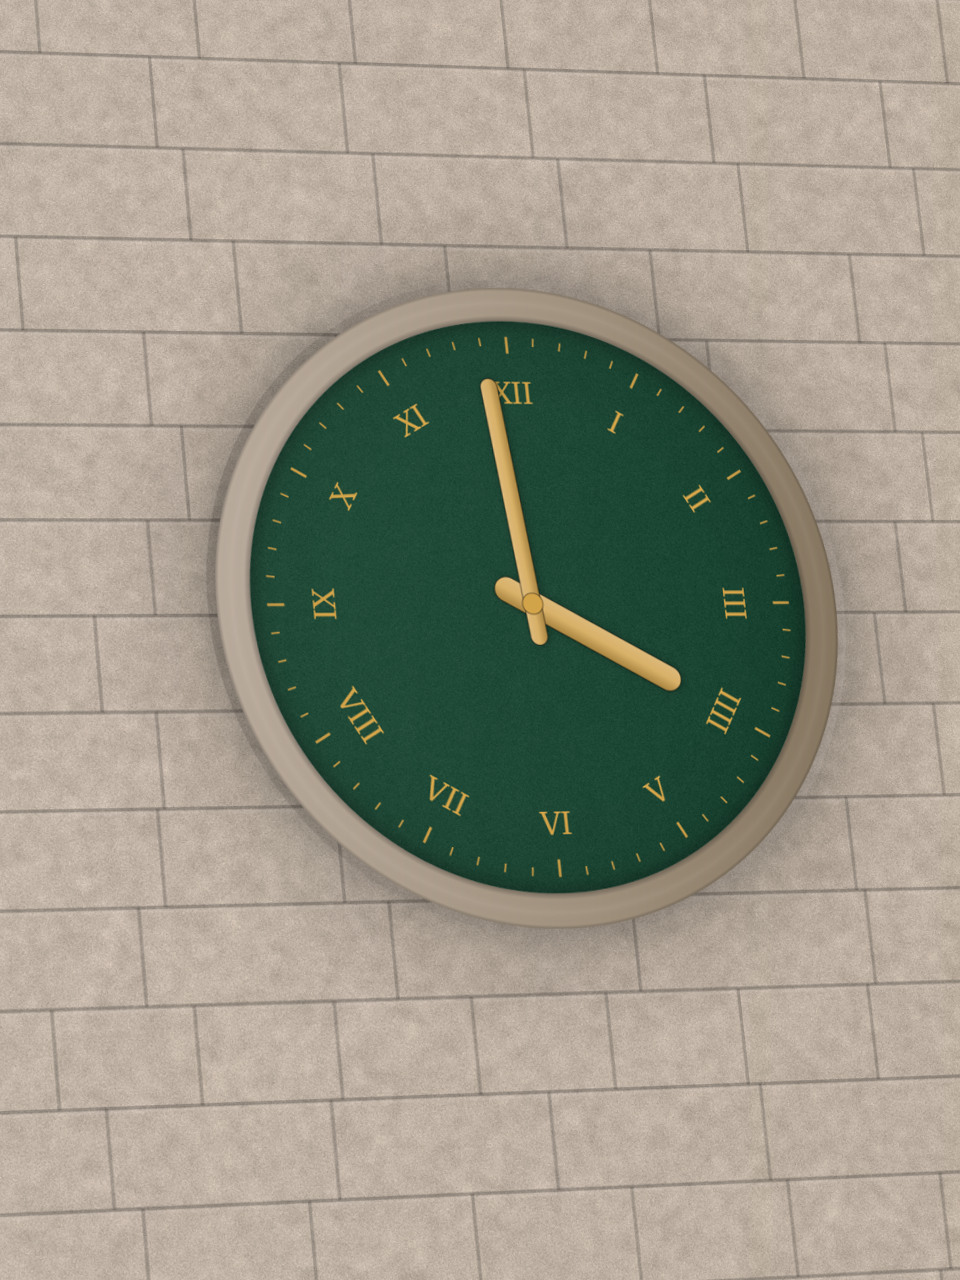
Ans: h=3 m=59
